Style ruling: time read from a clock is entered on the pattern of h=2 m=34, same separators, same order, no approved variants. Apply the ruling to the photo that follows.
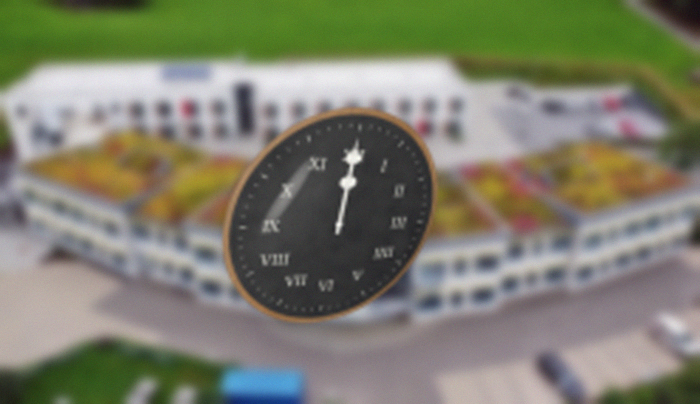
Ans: h=12 m=0
